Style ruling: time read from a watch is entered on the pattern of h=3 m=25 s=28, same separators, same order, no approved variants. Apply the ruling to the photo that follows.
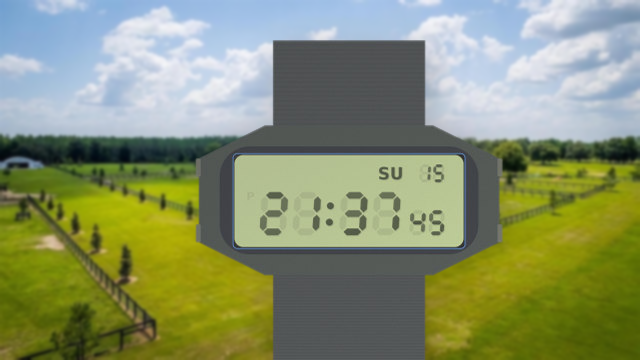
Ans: h=21 m=37 s=45
